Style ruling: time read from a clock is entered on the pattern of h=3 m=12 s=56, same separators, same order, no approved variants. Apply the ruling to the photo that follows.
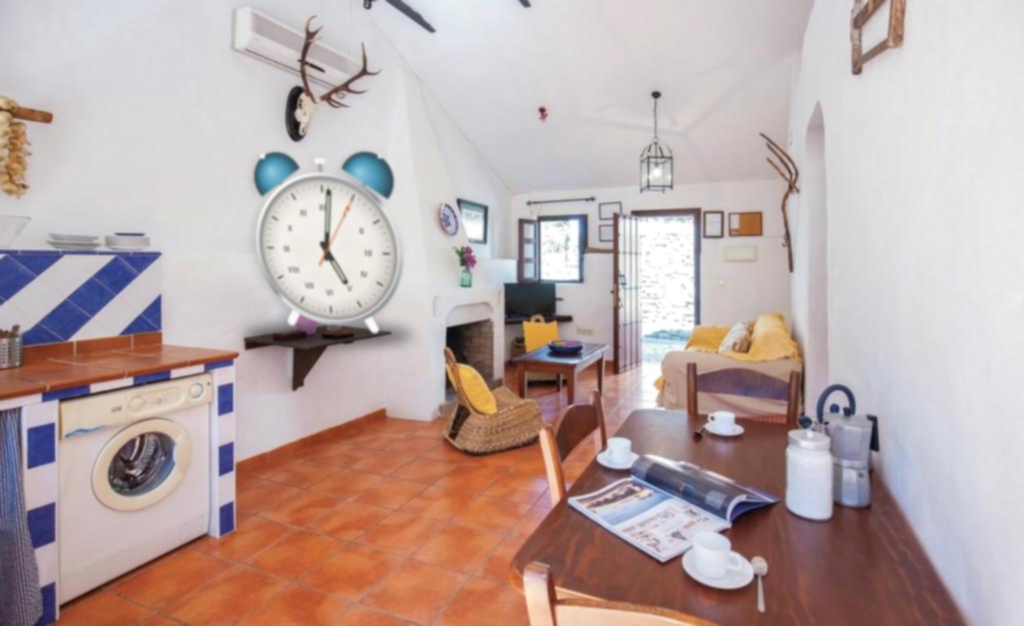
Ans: h=5 m=1 s=5
